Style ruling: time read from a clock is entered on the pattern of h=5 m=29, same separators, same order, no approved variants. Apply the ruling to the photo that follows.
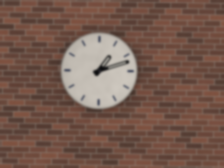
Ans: h=1 m=12
